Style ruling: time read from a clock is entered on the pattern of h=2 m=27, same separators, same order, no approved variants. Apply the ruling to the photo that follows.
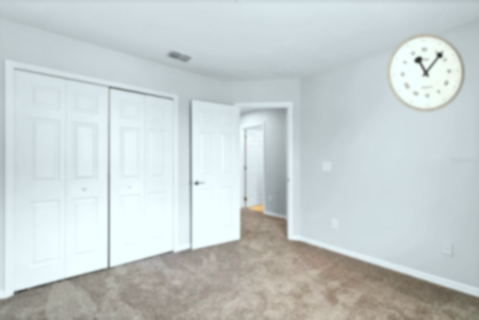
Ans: h=11 m=7
